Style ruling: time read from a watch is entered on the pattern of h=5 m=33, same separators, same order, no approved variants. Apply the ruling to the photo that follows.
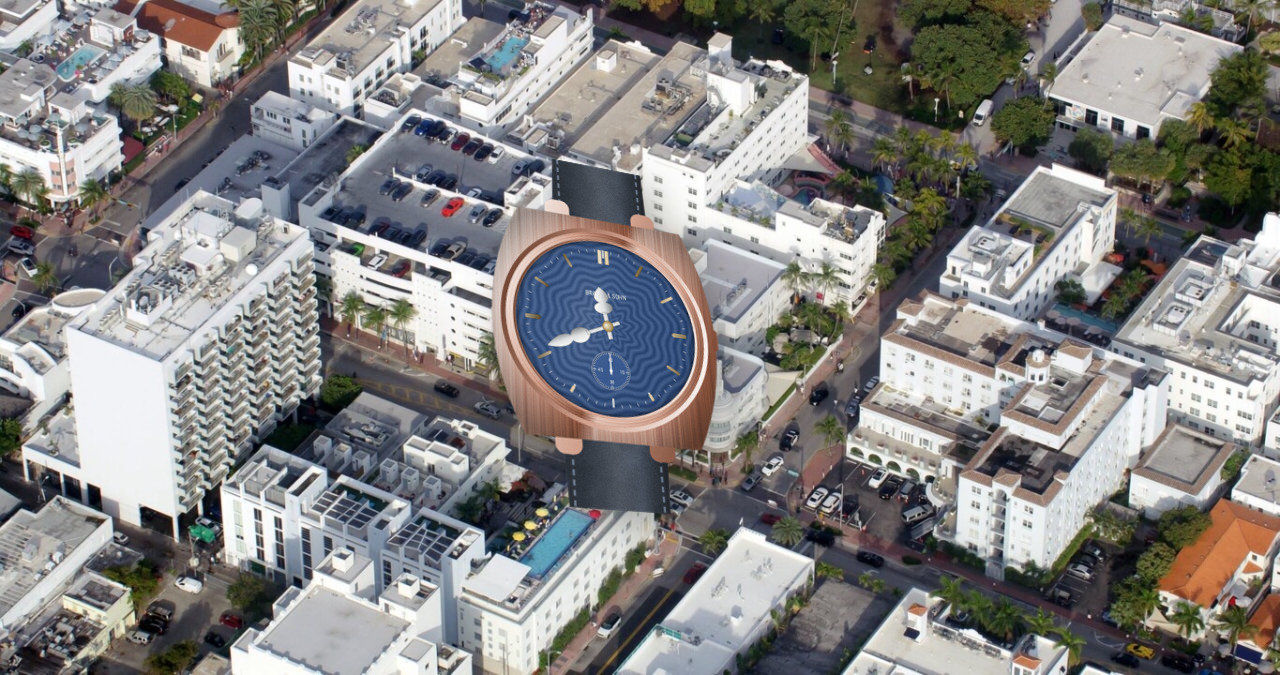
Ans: h=11 m=41
